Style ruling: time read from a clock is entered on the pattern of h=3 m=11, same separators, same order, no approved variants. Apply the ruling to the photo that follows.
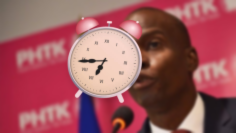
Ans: h=6 m=44
